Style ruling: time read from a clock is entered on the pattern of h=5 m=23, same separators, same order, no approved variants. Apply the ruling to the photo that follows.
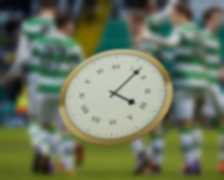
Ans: h=4 m=7
